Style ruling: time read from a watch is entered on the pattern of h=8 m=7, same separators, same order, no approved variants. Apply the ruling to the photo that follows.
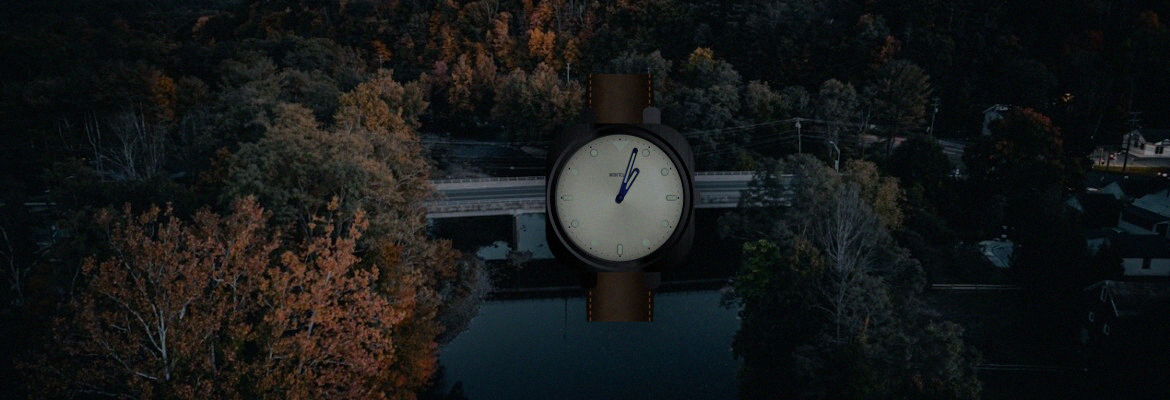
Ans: h=1 m=3
